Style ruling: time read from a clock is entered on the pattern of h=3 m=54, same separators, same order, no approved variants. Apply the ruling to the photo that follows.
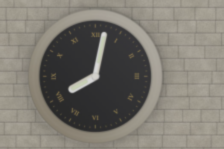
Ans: h=8 m=2
